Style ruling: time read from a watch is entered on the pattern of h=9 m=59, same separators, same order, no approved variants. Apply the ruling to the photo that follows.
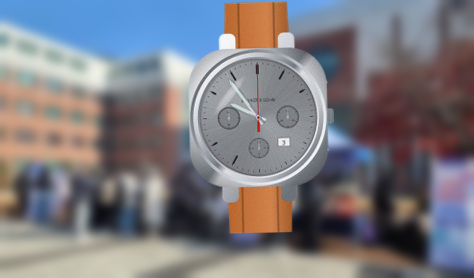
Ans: h=9 m=54
